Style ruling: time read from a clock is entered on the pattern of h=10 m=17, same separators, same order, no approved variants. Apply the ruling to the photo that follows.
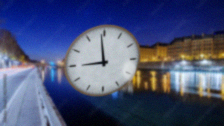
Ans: h=8 m=59
